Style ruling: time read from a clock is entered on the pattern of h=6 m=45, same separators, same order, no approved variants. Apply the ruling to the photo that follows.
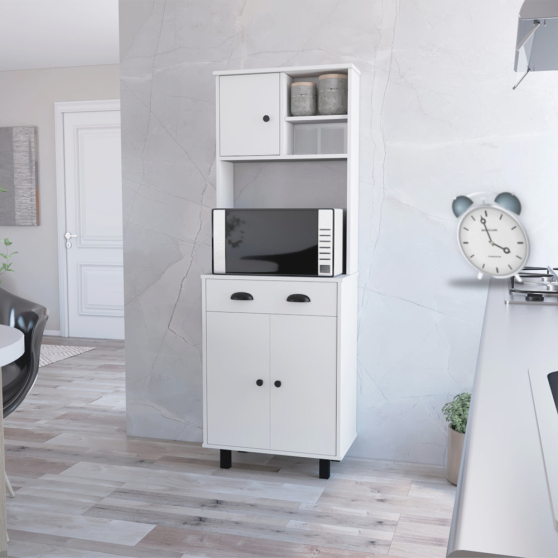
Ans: h=3 m=58
